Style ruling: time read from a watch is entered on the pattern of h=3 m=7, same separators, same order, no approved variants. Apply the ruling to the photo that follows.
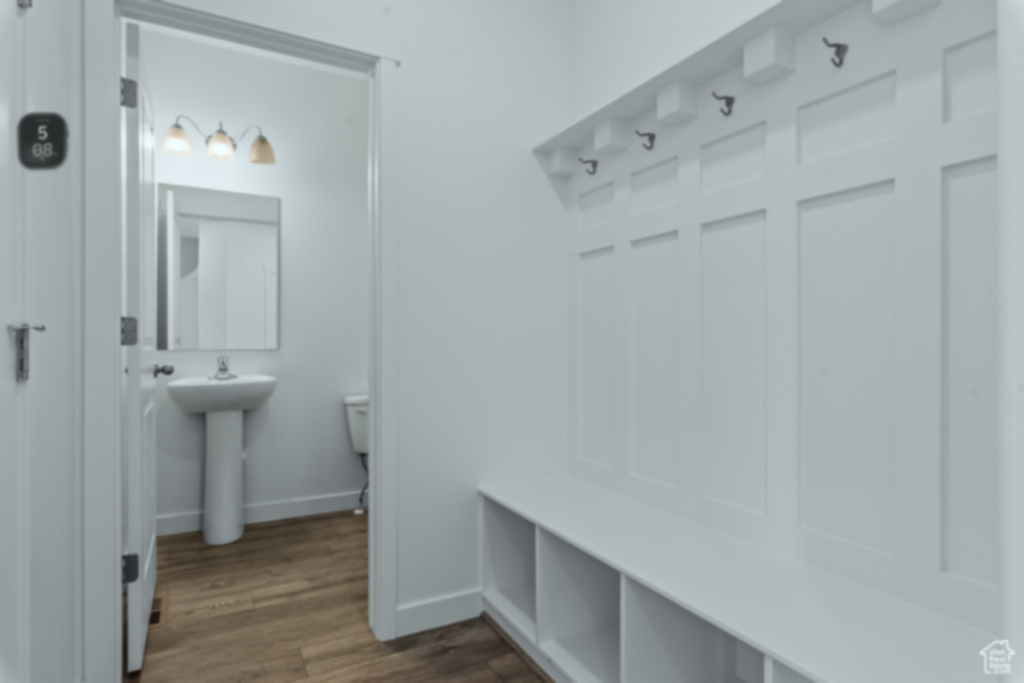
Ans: h=5 m=8
